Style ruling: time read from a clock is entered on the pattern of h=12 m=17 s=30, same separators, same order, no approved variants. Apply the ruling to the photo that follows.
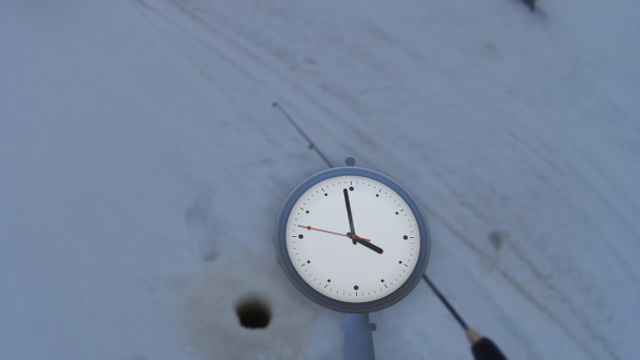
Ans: h=3 m=58 s=47
